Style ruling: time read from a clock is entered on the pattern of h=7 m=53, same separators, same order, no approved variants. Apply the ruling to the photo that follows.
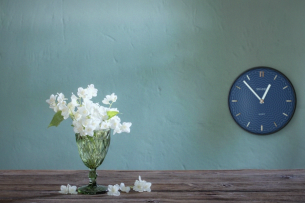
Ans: h=12 m=53
